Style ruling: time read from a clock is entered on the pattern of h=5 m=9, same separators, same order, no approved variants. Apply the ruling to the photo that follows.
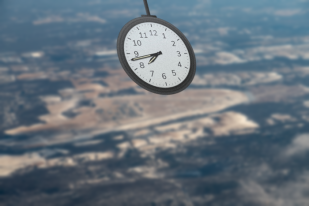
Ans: h=7 m=43
